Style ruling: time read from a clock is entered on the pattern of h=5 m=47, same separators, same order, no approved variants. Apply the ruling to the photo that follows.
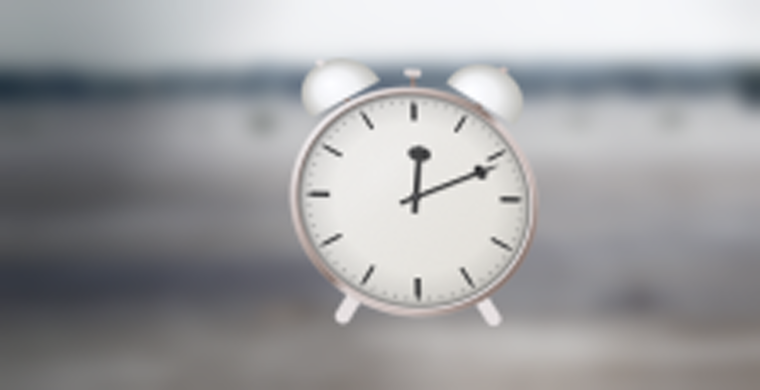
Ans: h=12 m=11
